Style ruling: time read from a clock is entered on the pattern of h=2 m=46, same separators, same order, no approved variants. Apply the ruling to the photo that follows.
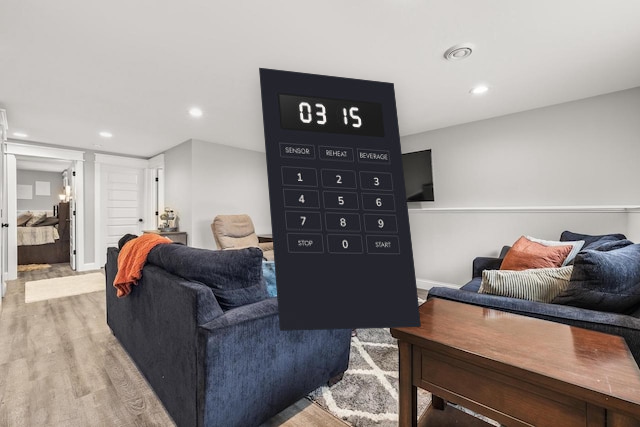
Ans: h=3 m=15
